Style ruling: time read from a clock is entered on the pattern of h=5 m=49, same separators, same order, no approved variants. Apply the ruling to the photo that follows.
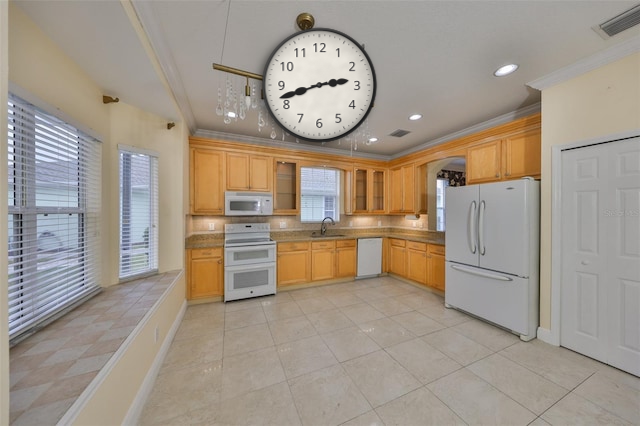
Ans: h=2 m=42
